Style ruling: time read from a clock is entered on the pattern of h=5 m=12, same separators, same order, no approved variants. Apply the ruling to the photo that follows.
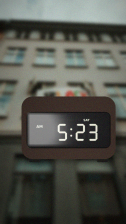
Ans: h=5 m=23
